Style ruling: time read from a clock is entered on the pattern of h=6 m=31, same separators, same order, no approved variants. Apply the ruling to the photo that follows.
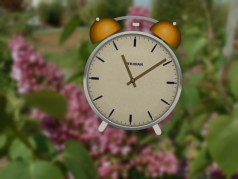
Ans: h=11 m=9
